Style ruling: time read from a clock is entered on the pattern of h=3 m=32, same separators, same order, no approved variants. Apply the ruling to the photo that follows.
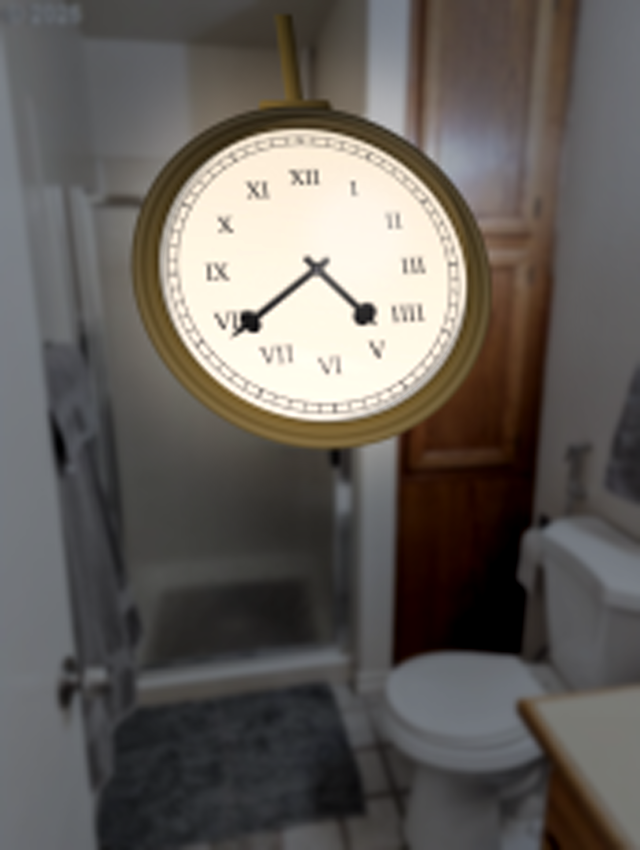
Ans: h=4 m=39
